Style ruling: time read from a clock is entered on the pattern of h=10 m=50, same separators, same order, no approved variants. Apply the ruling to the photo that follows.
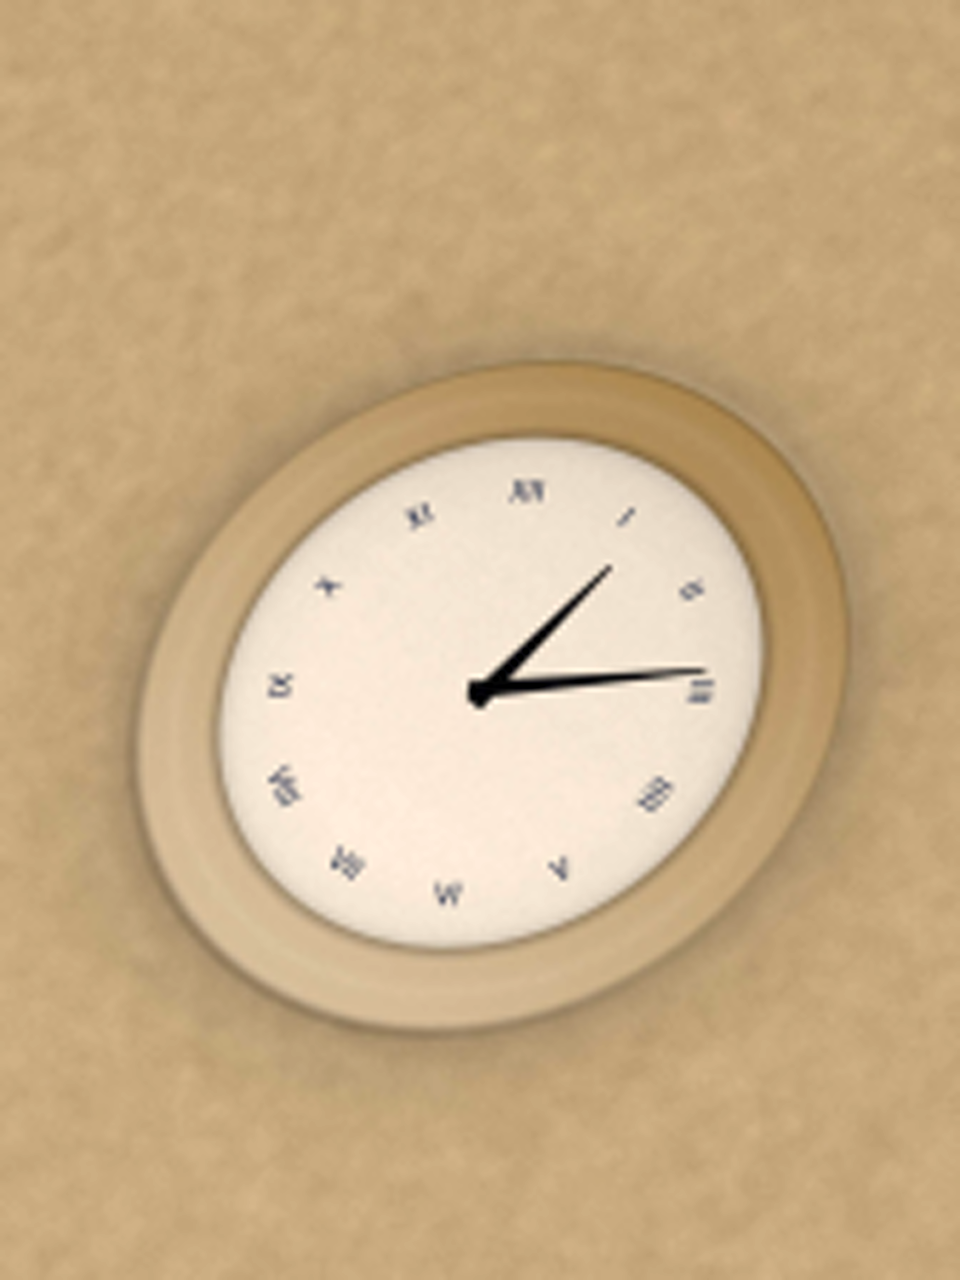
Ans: h=1 m=14
